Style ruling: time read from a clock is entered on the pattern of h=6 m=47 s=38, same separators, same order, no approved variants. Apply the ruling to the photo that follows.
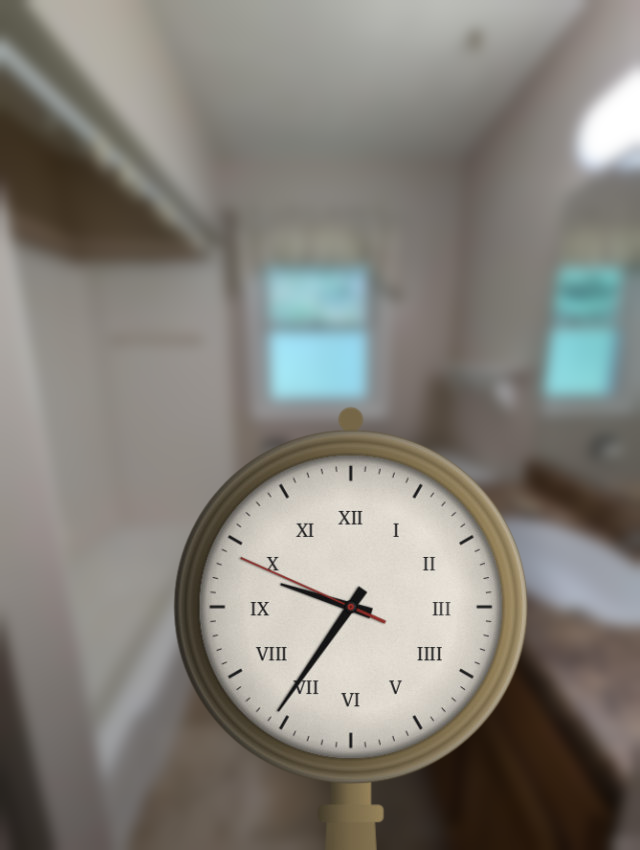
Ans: h=9 m=35 s=49
